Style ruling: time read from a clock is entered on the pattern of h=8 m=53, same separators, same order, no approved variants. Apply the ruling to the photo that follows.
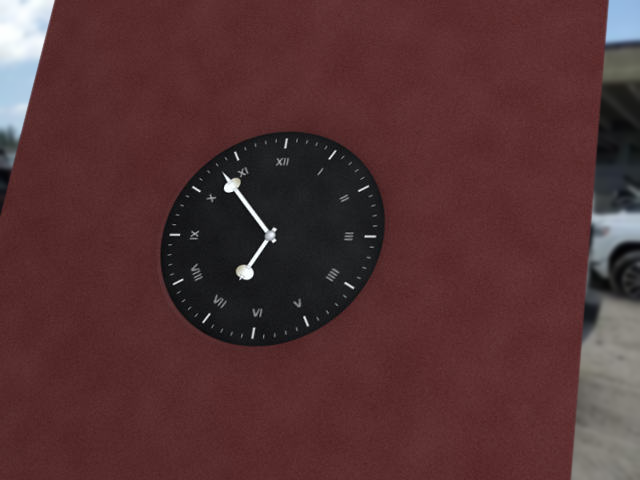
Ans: h=6 m=53
